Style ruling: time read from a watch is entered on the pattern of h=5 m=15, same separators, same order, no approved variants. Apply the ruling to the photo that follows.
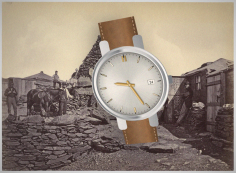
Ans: h=9 m=26
